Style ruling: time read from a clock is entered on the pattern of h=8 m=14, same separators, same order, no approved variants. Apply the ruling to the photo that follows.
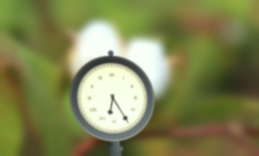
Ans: h=6 m=25
